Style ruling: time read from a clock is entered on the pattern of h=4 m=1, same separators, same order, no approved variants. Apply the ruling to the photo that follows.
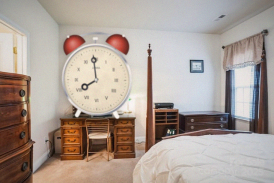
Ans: h=7 m=59
